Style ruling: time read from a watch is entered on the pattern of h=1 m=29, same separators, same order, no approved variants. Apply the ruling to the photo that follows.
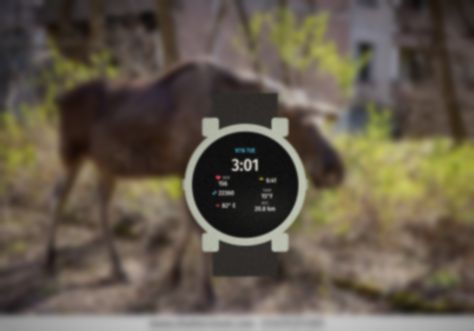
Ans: h=3 m=1
